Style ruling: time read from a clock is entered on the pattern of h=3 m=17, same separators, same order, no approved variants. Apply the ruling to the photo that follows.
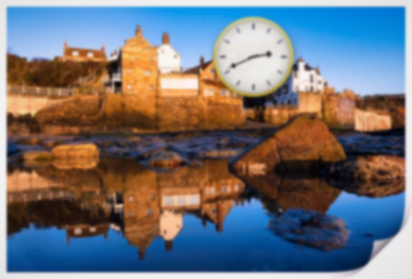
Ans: h=2 m=41
